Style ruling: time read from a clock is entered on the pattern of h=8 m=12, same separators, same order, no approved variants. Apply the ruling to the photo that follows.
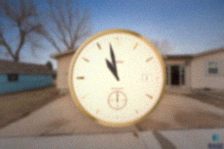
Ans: h=10 m=58
